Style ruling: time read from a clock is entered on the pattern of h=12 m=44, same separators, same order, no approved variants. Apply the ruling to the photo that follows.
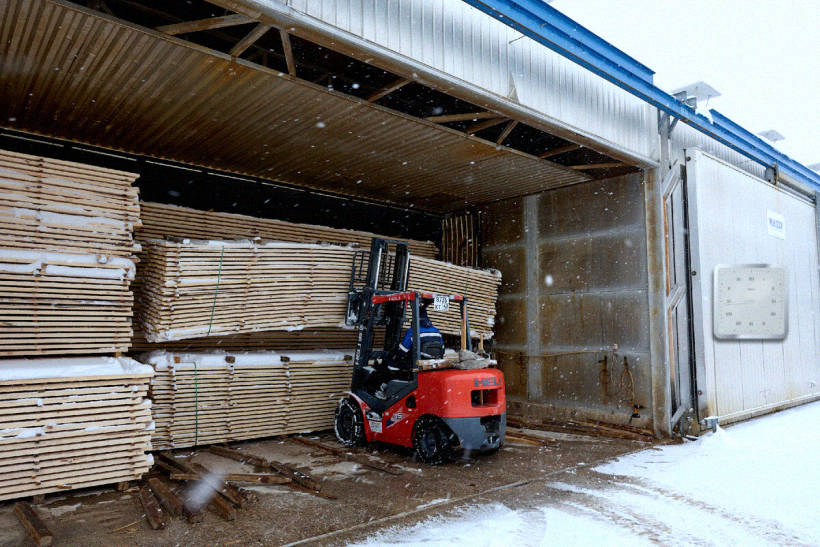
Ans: h=8 m=44
